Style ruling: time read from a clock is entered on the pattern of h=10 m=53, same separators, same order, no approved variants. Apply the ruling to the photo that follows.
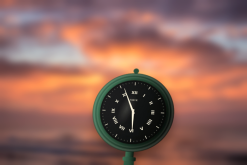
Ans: h=5 m=56
